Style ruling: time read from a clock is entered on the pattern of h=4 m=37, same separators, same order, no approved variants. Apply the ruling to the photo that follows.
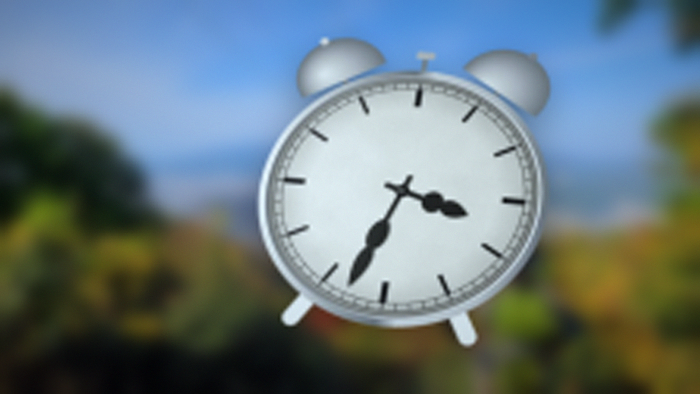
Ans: h=3 m=33
